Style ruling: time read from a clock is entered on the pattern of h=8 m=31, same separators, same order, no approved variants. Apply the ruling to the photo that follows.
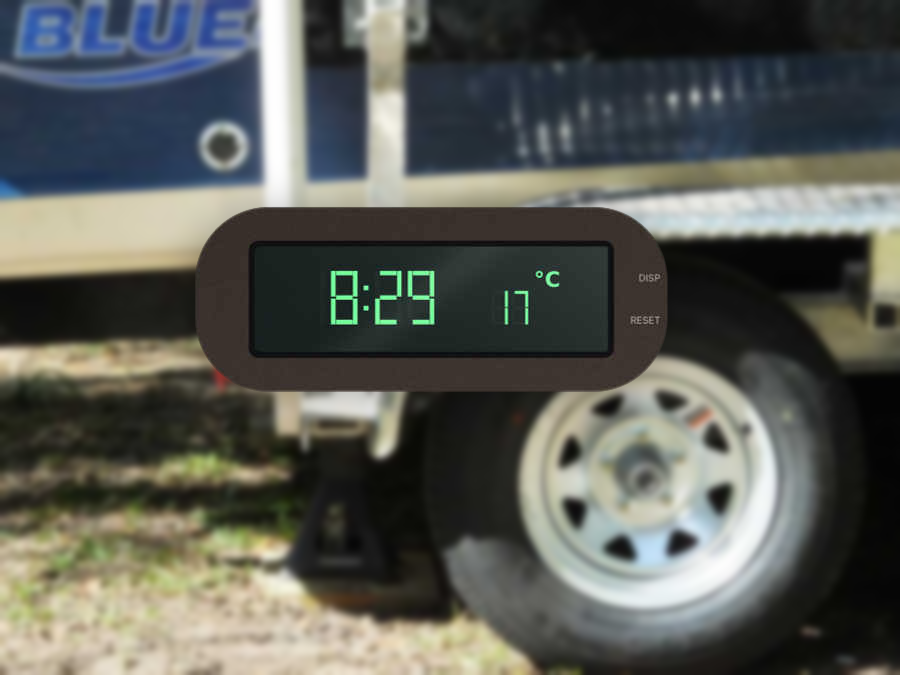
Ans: h=8 m=29
